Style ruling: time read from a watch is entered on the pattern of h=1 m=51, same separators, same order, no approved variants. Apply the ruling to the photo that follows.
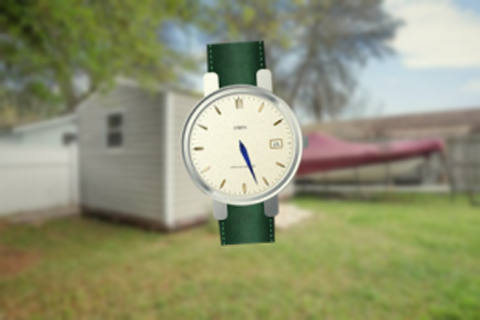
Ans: h=5 m=27
